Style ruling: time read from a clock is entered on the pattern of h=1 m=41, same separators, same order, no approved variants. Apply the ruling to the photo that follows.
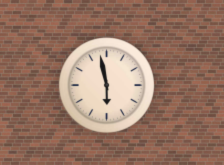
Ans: h=5 m=58
